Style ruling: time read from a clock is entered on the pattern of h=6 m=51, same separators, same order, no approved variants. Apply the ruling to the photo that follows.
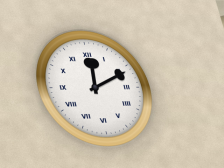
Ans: h=12 m=11
